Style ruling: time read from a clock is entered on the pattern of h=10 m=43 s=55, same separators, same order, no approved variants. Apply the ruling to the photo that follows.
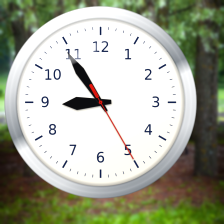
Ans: h=8 m=54 s=25
